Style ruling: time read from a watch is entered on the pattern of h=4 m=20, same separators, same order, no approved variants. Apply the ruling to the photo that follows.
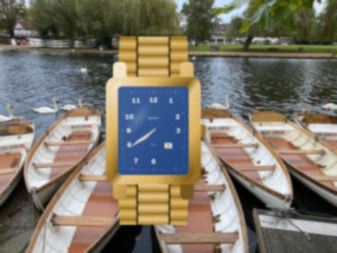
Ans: h=7 m=39
